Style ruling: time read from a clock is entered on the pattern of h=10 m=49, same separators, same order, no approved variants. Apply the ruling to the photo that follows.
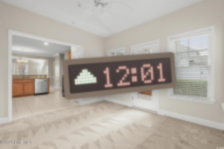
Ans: h=12 m=1
